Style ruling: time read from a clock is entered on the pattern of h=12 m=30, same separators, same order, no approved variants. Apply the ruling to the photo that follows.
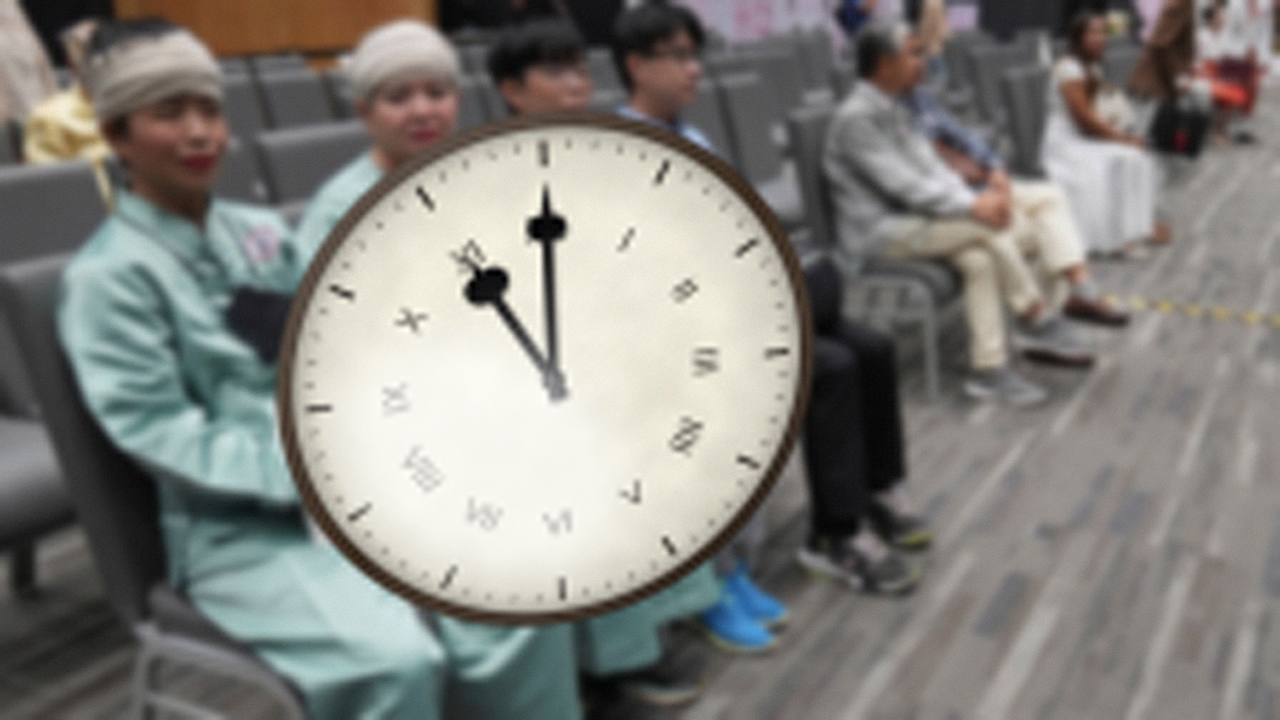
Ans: h=11 m=0
